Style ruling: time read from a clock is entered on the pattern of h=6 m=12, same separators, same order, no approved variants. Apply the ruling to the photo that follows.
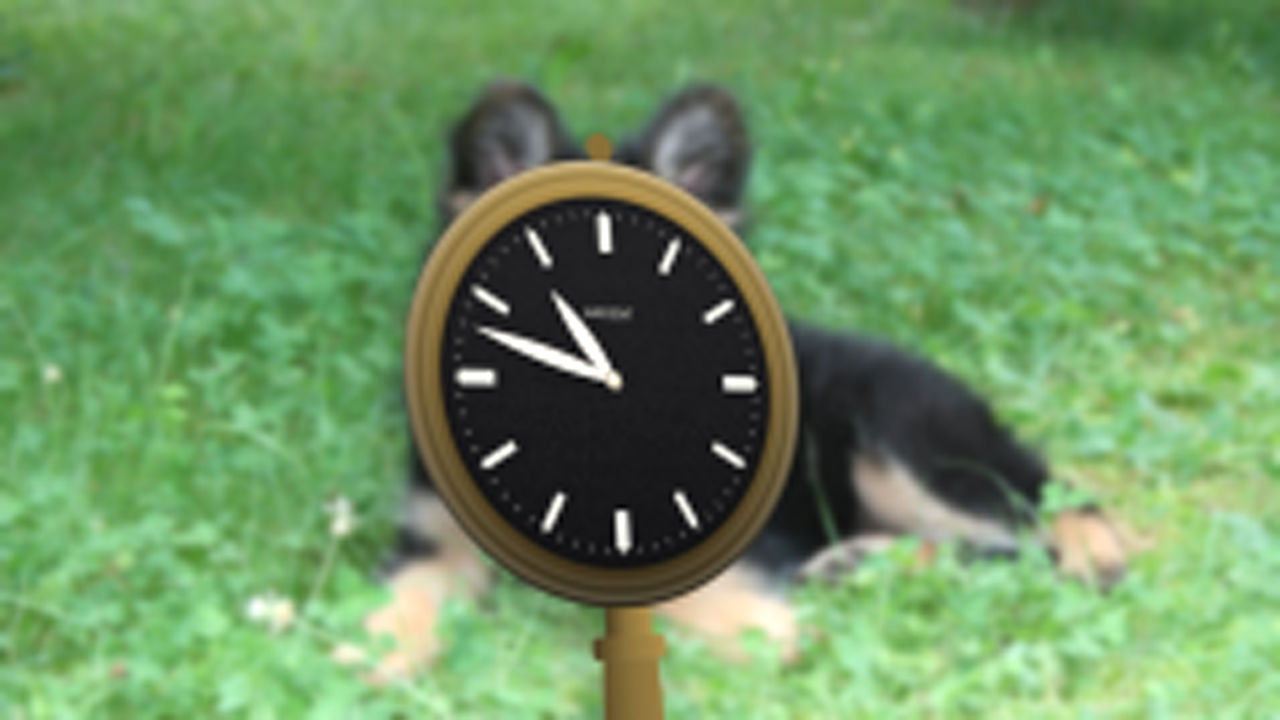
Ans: h=10 m=48
